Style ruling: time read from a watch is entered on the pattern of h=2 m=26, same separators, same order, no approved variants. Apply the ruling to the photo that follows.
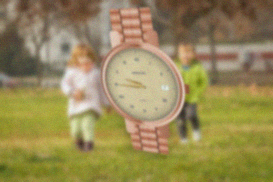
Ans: h=9 m=45
